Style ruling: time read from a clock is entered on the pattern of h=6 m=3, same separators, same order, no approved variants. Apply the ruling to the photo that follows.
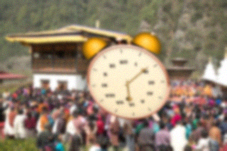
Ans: h=6 m=9
